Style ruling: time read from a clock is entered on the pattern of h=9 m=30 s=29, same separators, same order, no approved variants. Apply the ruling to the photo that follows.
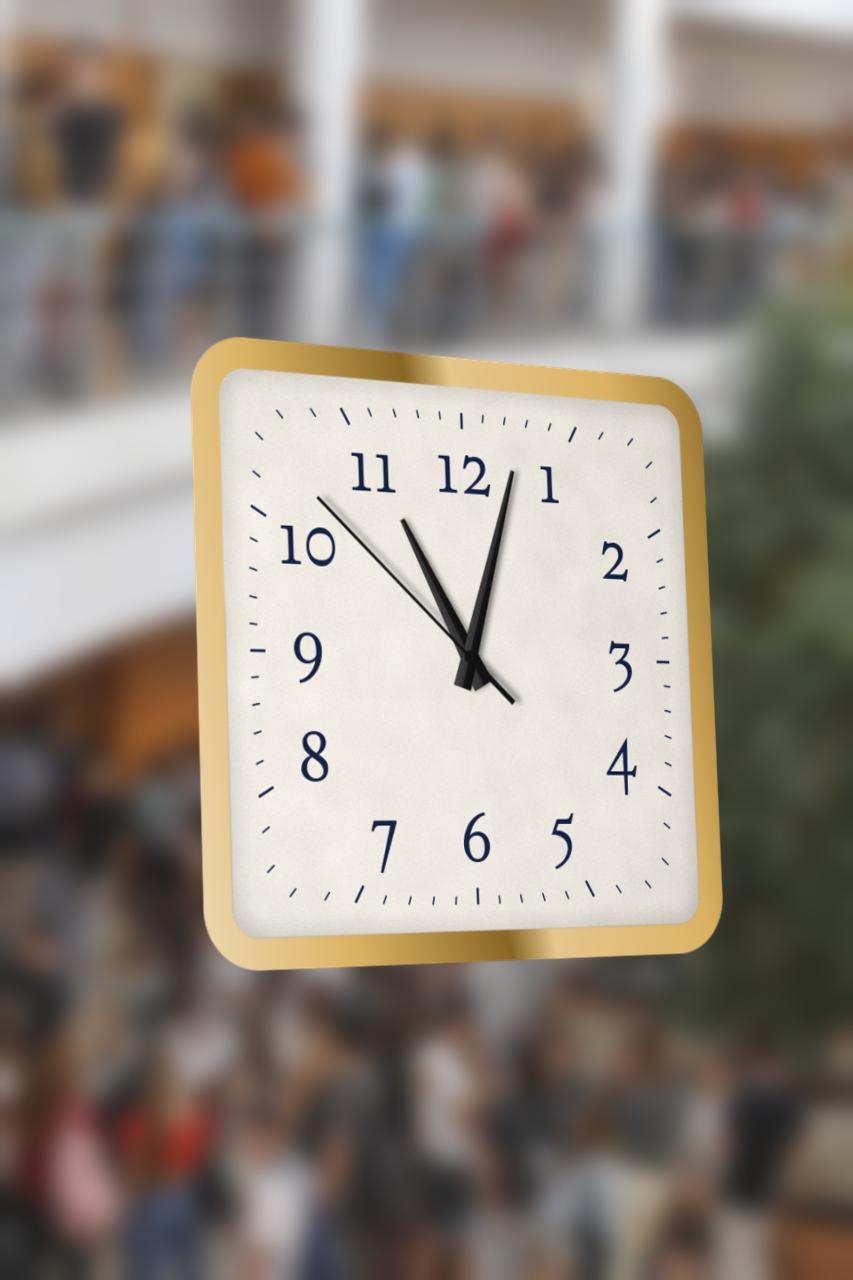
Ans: h=11 m=2 s=52
